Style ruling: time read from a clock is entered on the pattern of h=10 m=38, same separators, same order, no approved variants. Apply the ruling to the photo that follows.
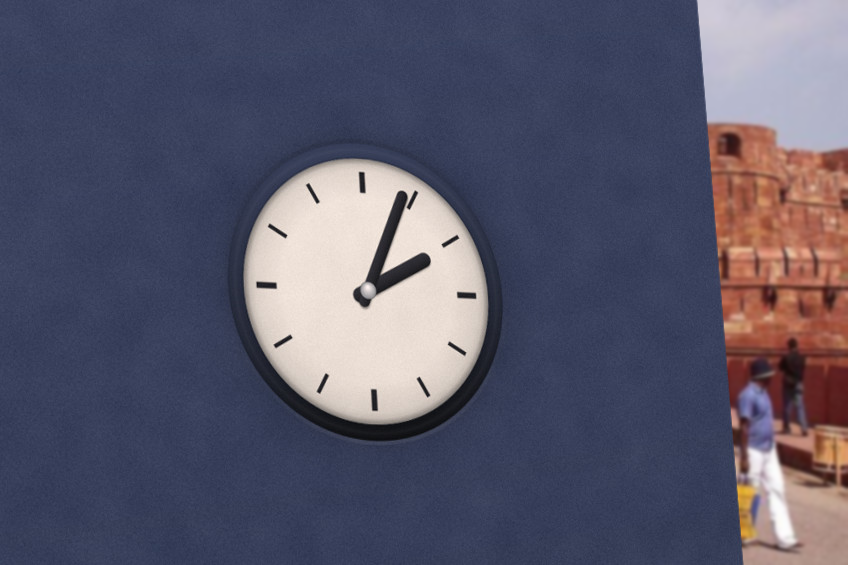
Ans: h=2 m=4
